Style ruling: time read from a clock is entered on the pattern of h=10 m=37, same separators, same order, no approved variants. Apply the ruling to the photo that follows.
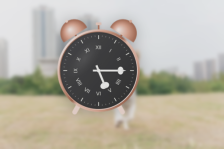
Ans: h=5 m=15
